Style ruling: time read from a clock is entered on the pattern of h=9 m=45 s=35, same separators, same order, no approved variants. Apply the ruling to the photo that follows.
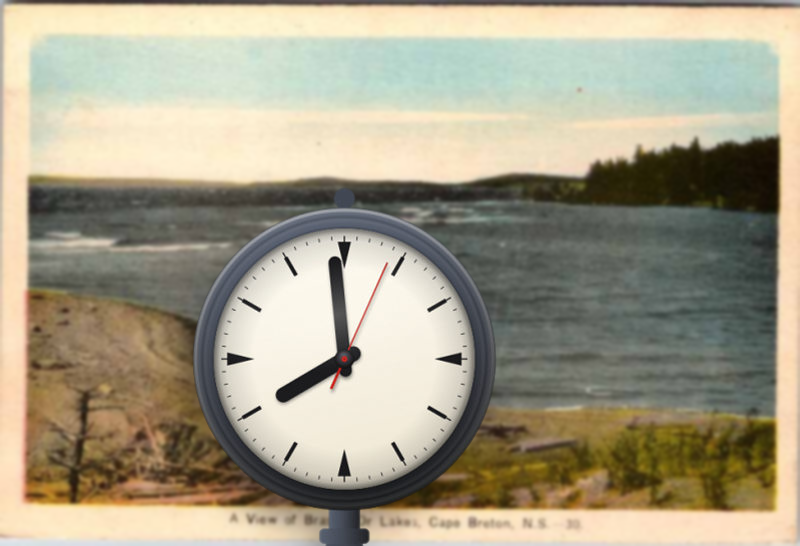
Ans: h=7 m=59 s=4
